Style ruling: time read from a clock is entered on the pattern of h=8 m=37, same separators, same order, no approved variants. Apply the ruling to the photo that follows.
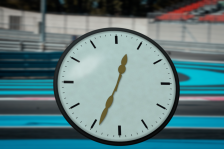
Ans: h=12 m=34
